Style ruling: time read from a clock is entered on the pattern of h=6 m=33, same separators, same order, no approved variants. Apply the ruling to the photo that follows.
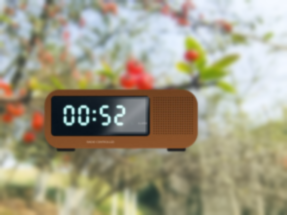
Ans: h=0 m=52
